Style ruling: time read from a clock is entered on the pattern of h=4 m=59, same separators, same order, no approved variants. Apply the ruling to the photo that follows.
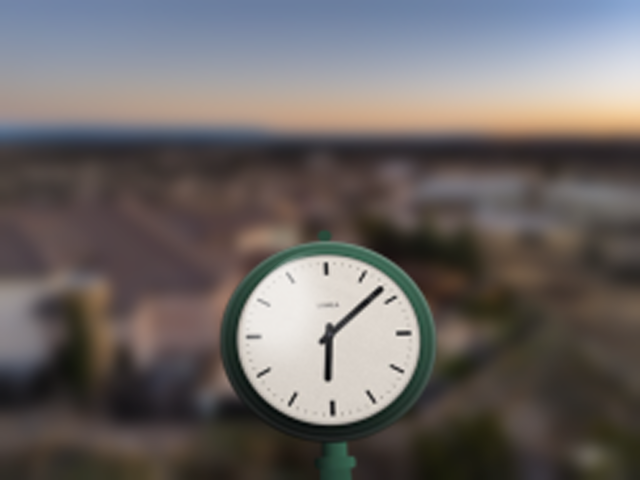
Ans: h=6 m=8
